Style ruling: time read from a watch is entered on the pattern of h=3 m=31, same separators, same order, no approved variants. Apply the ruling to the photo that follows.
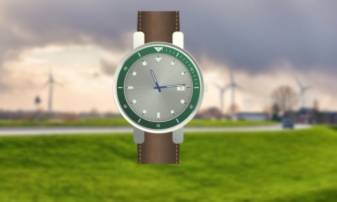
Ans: h=11 m=14
